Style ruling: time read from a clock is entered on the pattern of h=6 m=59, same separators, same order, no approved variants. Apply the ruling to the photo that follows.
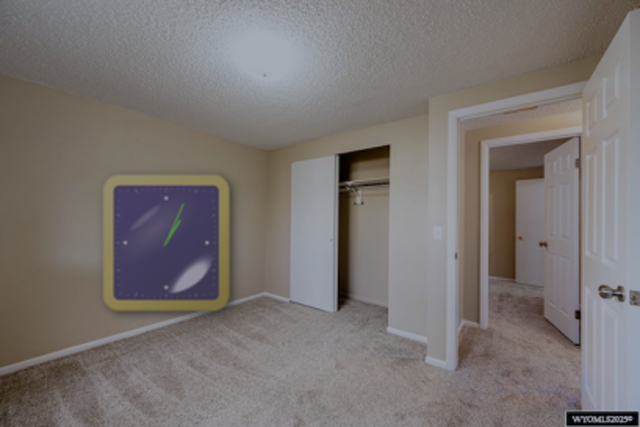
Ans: h=1 m=4
